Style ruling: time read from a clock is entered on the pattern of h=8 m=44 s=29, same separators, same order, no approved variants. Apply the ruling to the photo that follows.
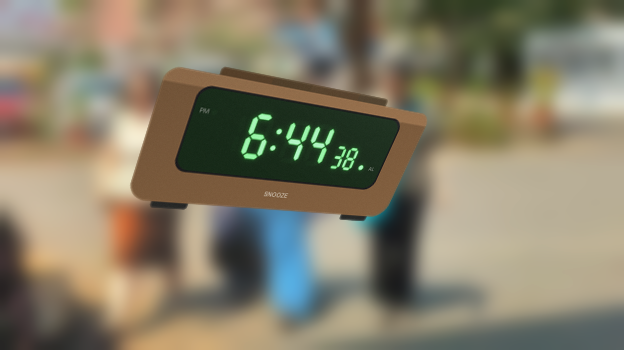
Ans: h=6 m=44 s=38
